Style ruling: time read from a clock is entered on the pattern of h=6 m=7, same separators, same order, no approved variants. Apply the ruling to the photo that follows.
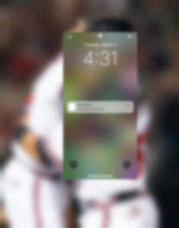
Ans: h=4 m=31
